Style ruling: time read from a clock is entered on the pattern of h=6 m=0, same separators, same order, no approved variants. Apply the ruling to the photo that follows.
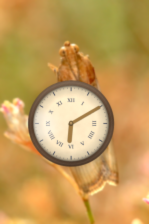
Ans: h=6 m=10
